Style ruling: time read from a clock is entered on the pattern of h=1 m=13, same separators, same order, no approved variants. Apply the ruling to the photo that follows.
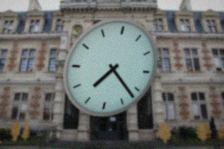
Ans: h=7 m=22
